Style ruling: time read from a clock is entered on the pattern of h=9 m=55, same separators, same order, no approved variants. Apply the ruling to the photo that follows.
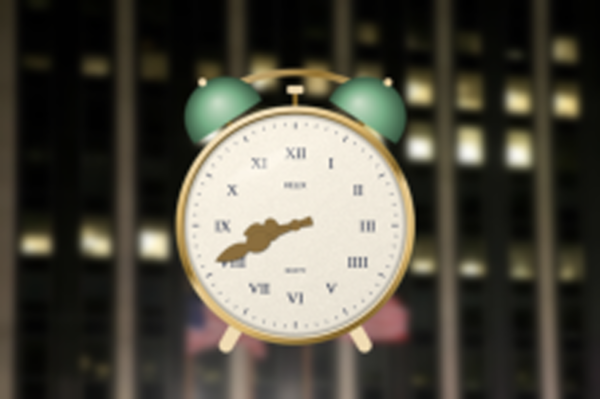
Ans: h=8 m=41
